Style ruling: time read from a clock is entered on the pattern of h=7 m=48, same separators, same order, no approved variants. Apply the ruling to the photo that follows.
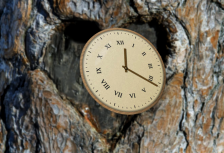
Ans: h=12 m=21
